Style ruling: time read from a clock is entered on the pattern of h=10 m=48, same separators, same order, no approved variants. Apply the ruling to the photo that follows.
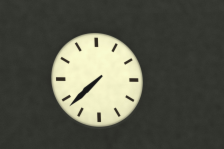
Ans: h=7 m=38
